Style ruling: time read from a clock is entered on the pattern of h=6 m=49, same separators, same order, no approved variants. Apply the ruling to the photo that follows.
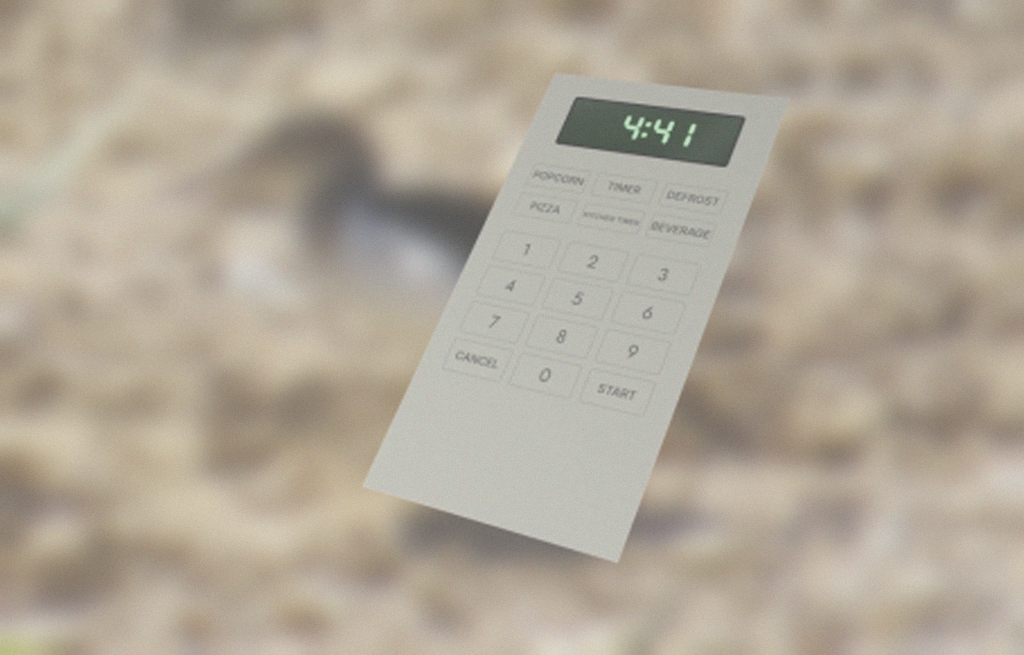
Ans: h=4 m=41
